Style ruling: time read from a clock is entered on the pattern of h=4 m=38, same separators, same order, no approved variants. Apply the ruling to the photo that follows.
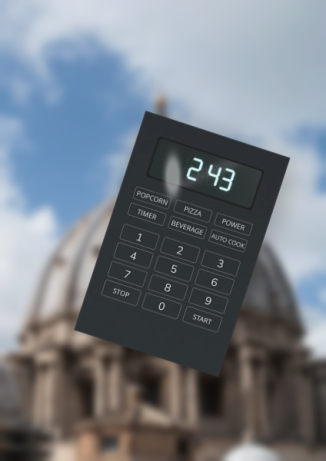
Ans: h=2 m=43
